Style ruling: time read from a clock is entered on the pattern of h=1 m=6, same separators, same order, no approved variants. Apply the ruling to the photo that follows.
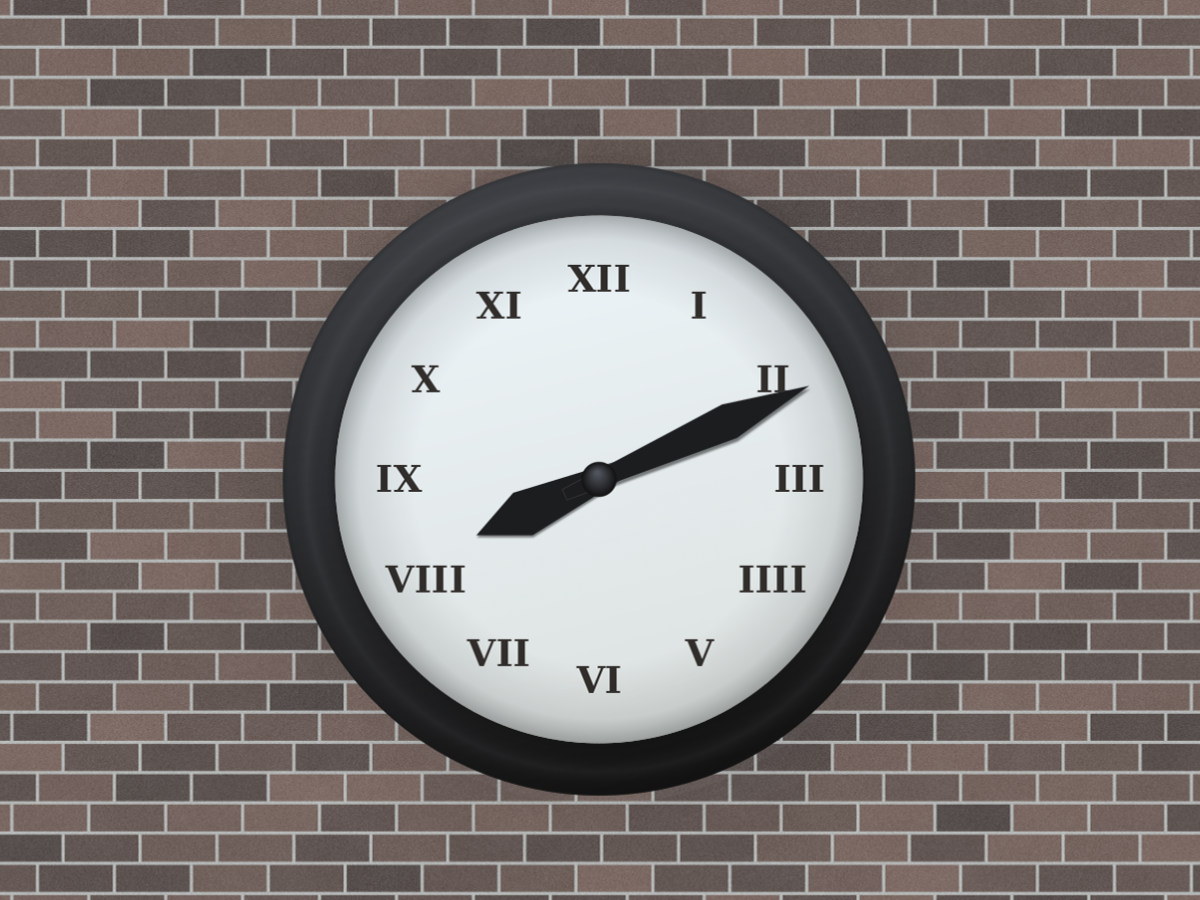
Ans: h=8 m=11
